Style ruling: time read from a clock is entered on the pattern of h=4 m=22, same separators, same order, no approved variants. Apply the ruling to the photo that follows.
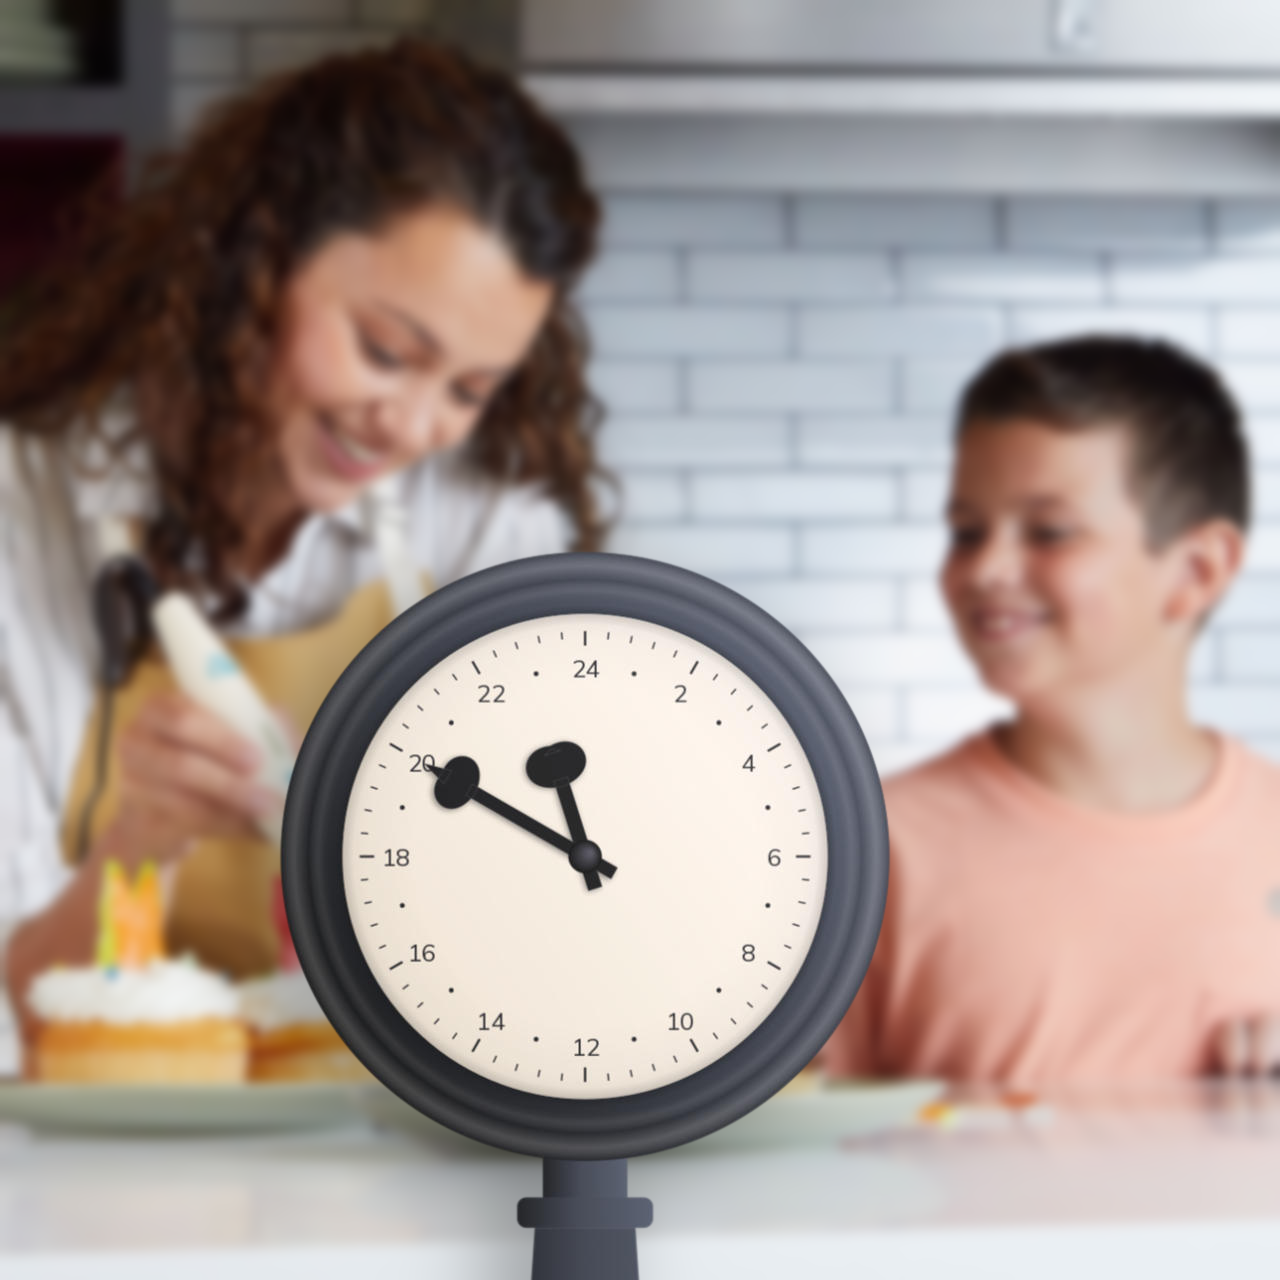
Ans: h=22 m=50
